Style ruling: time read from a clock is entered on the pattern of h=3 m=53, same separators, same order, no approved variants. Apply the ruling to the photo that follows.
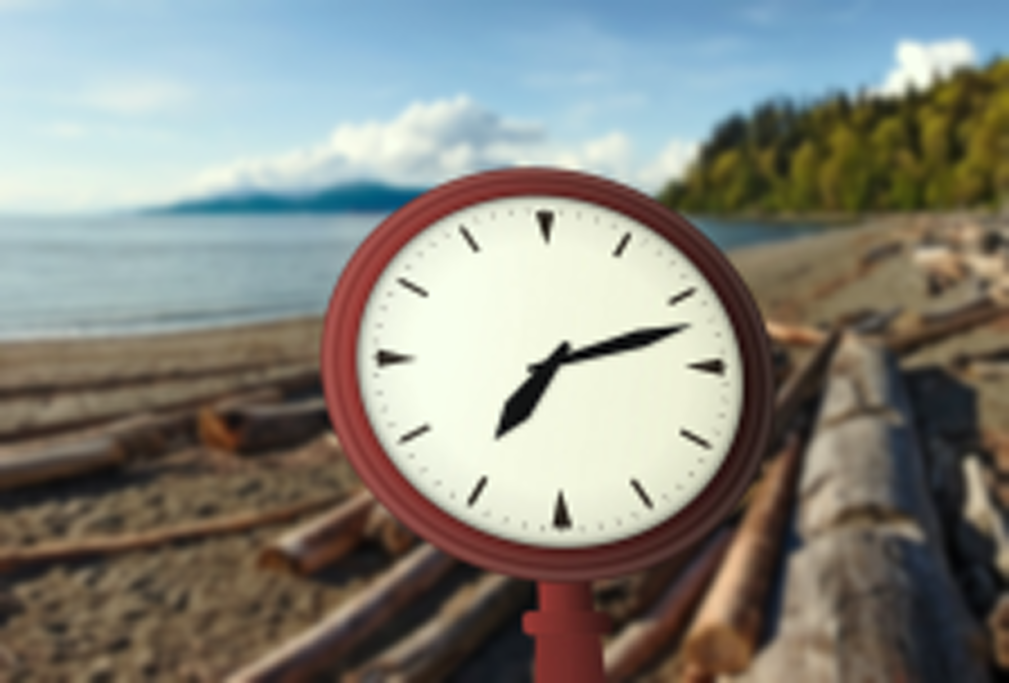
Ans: h=7 m=12
